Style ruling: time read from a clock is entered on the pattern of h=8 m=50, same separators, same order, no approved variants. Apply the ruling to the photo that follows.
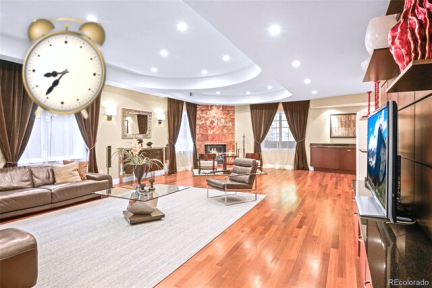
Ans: h=8 m=36
